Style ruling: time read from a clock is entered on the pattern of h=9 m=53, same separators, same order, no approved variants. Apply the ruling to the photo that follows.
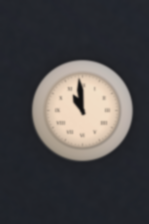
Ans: h=10 m=59
